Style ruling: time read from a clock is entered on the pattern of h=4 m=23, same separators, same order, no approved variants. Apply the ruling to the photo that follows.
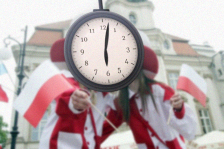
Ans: h=6 m=2
